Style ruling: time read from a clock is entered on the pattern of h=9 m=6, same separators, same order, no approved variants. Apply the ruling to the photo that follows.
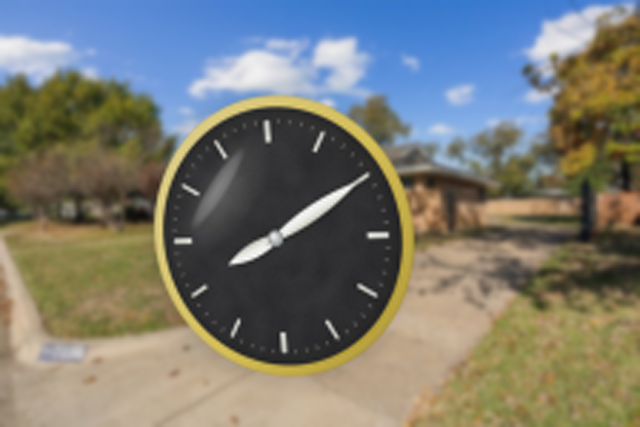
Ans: h=8 m=10
